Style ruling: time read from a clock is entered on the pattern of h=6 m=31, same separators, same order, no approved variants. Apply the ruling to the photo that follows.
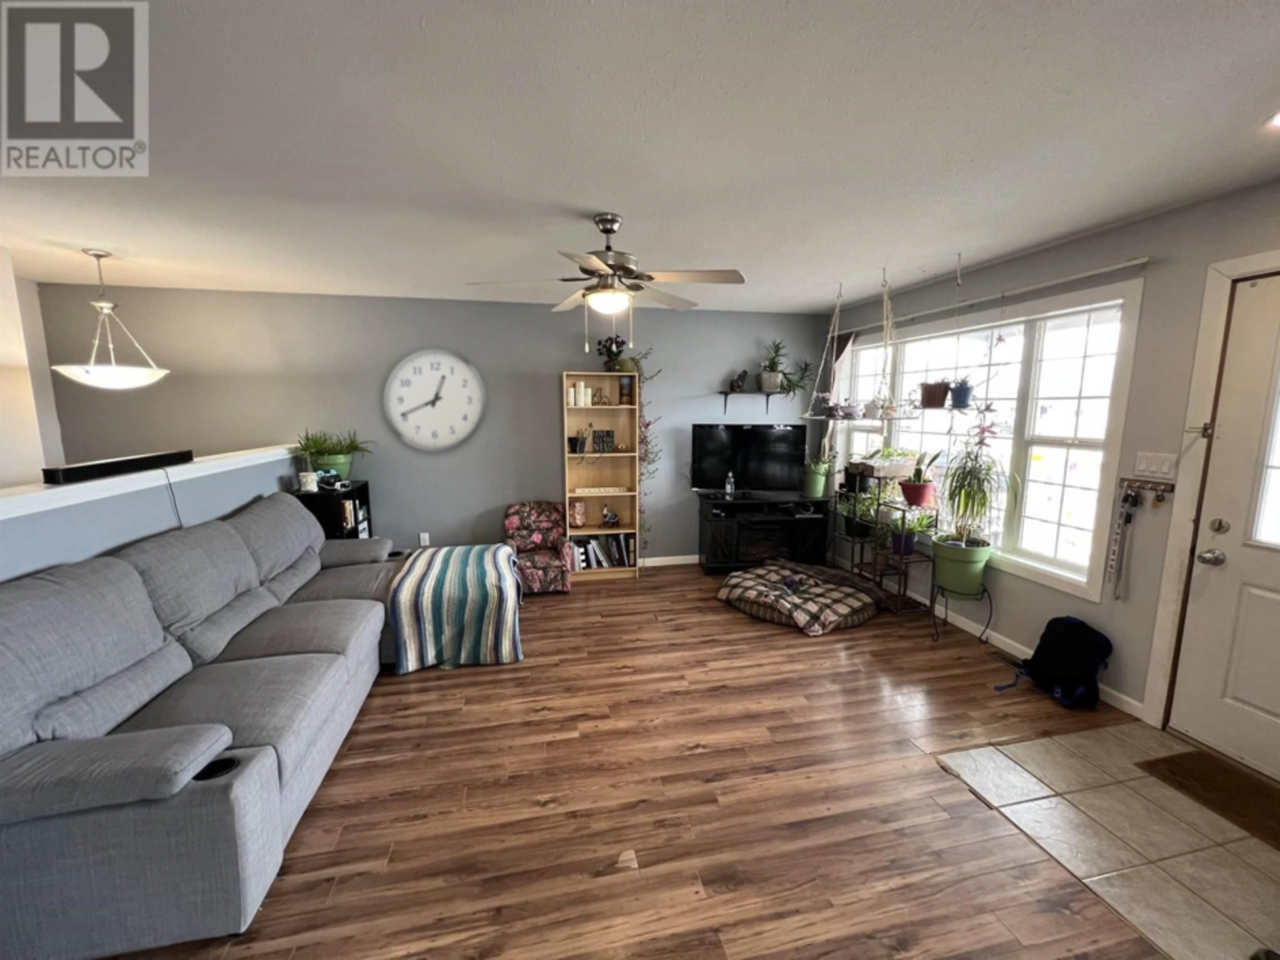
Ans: h=12 m=41
